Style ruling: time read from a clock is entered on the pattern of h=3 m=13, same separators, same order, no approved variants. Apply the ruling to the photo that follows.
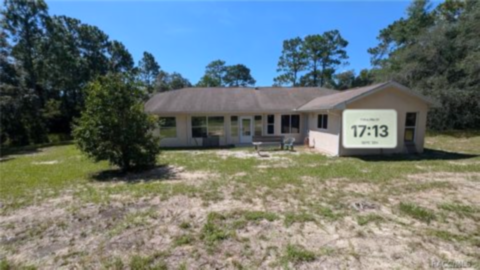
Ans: h=17 m=13
